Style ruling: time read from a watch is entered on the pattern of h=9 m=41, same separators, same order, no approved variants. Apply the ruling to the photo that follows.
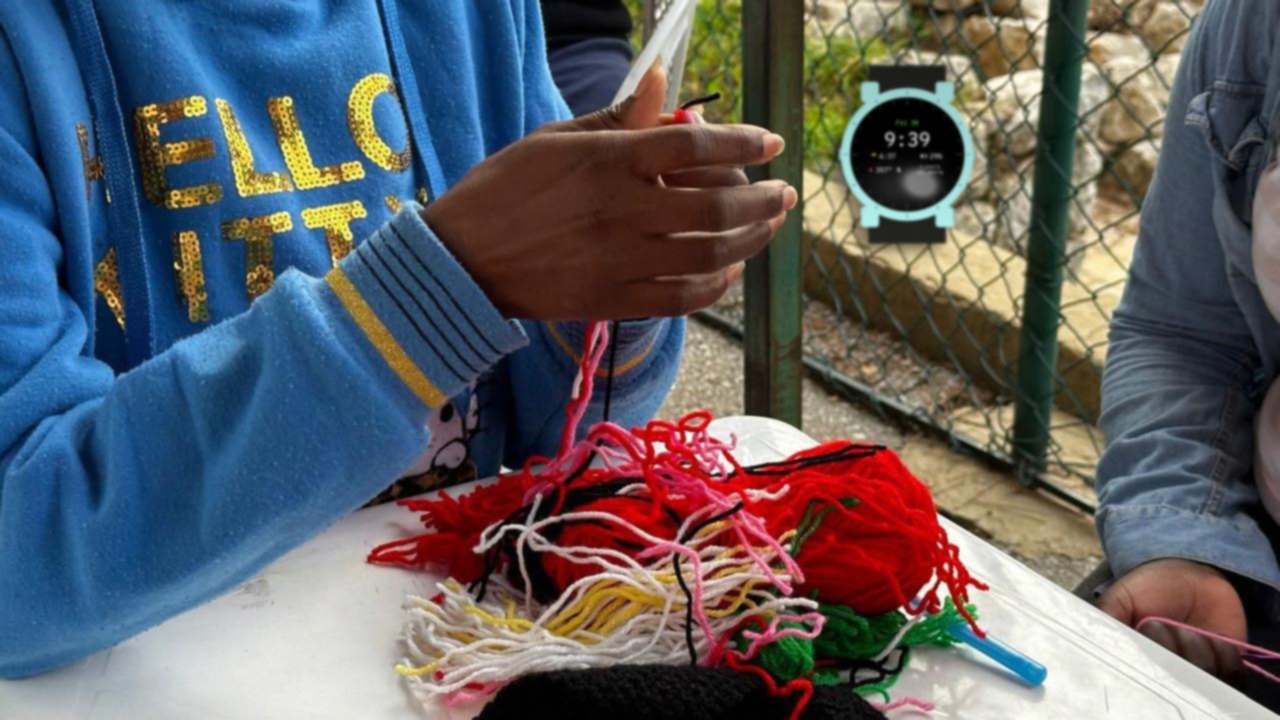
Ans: h=9 m=39
